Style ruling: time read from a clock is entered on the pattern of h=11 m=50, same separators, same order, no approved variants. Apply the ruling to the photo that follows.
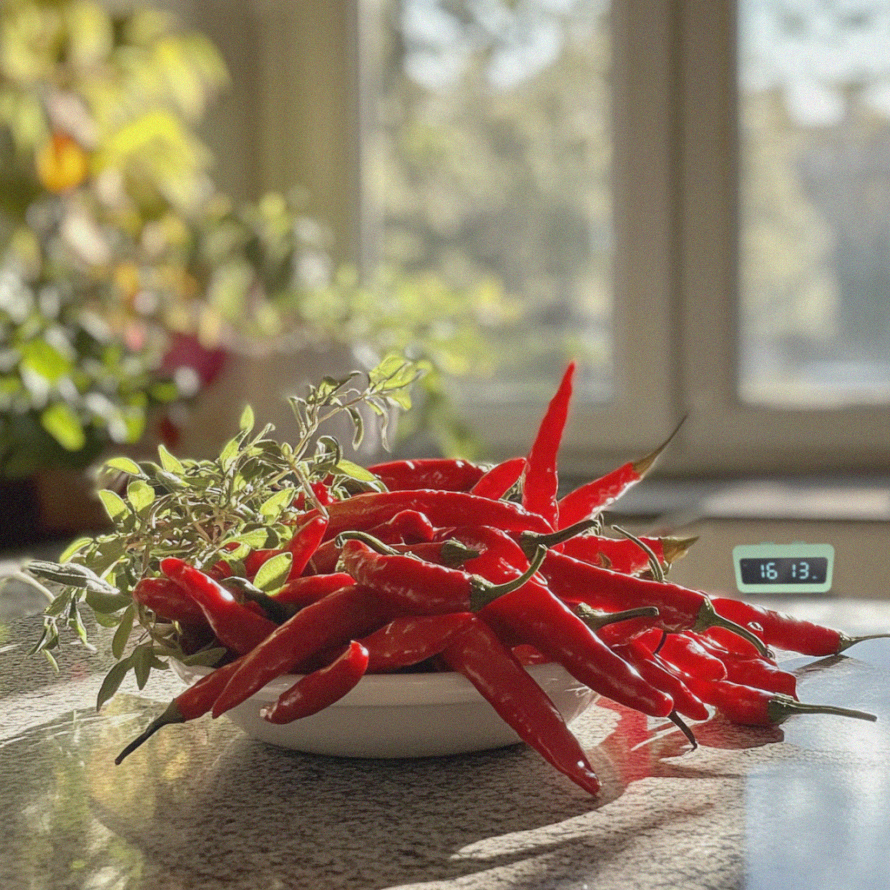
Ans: h=16 m=13
